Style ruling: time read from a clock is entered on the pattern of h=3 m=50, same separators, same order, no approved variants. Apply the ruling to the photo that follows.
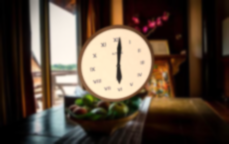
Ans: h=6 m=1
